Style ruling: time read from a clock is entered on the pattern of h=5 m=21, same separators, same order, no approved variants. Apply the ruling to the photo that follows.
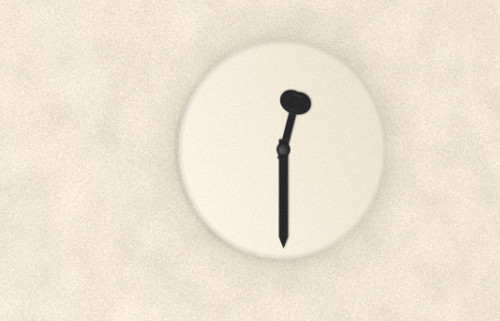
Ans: h=12 m=30
